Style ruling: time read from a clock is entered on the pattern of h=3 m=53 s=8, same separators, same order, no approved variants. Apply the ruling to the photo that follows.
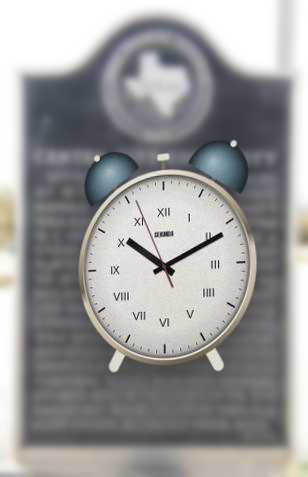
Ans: h=10 m=10 s=56
